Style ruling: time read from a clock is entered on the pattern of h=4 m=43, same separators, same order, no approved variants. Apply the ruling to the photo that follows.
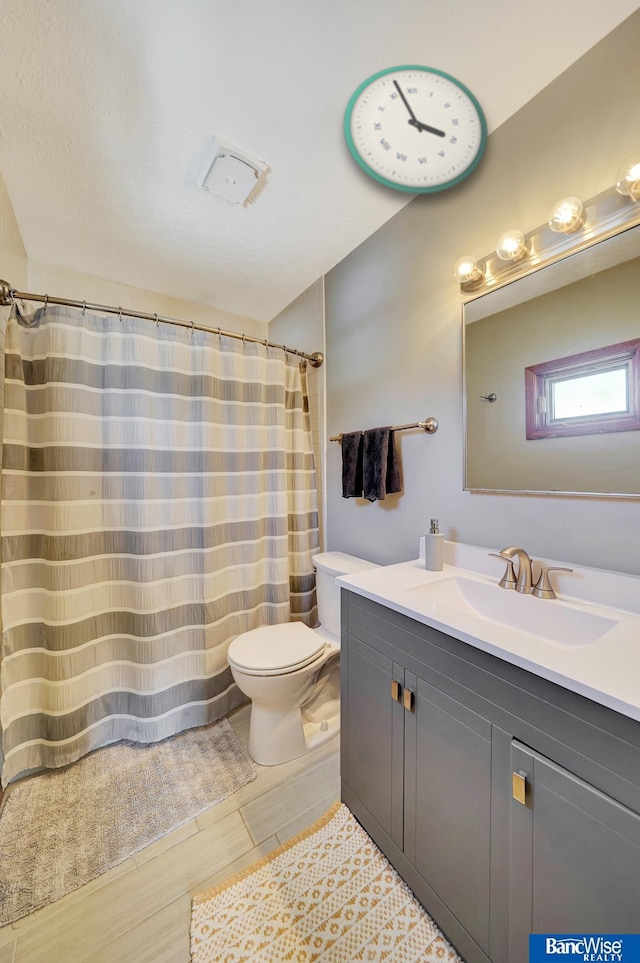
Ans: h=3 m=57
